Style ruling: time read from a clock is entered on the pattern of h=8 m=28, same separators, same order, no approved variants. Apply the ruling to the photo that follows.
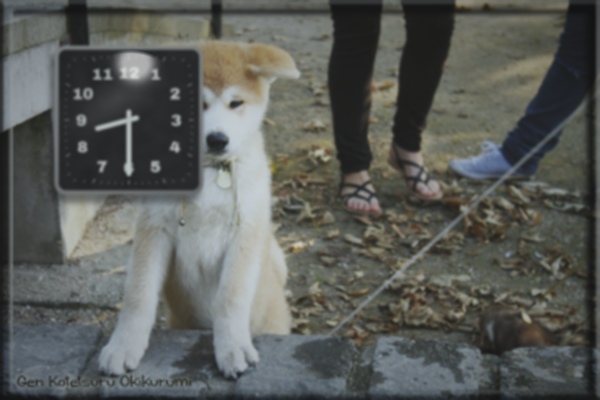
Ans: h=8 m=30
